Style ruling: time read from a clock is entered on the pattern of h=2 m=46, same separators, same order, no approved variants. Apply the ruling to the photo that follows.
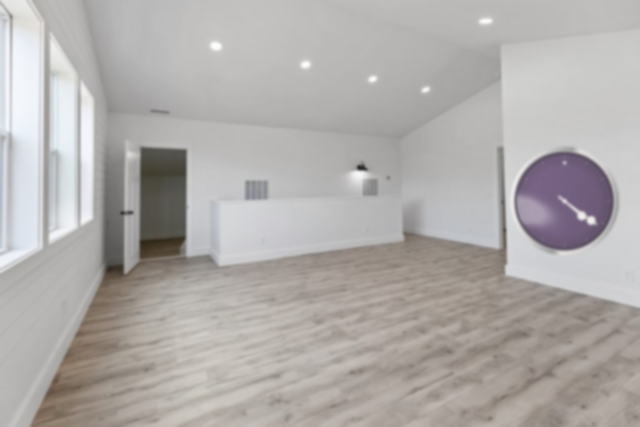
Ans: h=4 m=21
